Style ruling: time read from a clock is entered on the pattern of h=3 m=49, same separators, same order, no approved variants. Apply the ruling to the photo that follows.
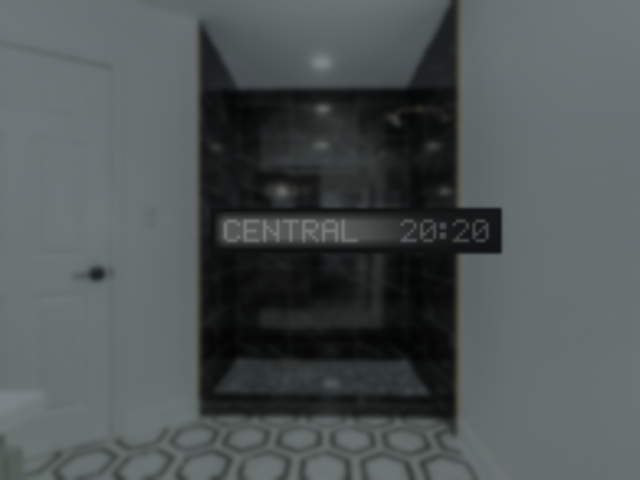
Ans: h=20 m=20
